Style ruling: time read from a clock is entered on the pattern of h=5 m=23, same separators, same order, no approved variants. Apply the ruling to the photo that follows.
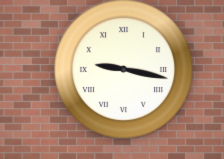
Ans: h=9 m=17
